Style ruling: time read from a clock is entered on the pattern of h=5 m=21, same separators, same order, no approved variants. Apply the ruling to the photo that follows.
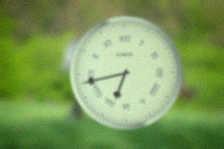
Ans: h=6 m=43
